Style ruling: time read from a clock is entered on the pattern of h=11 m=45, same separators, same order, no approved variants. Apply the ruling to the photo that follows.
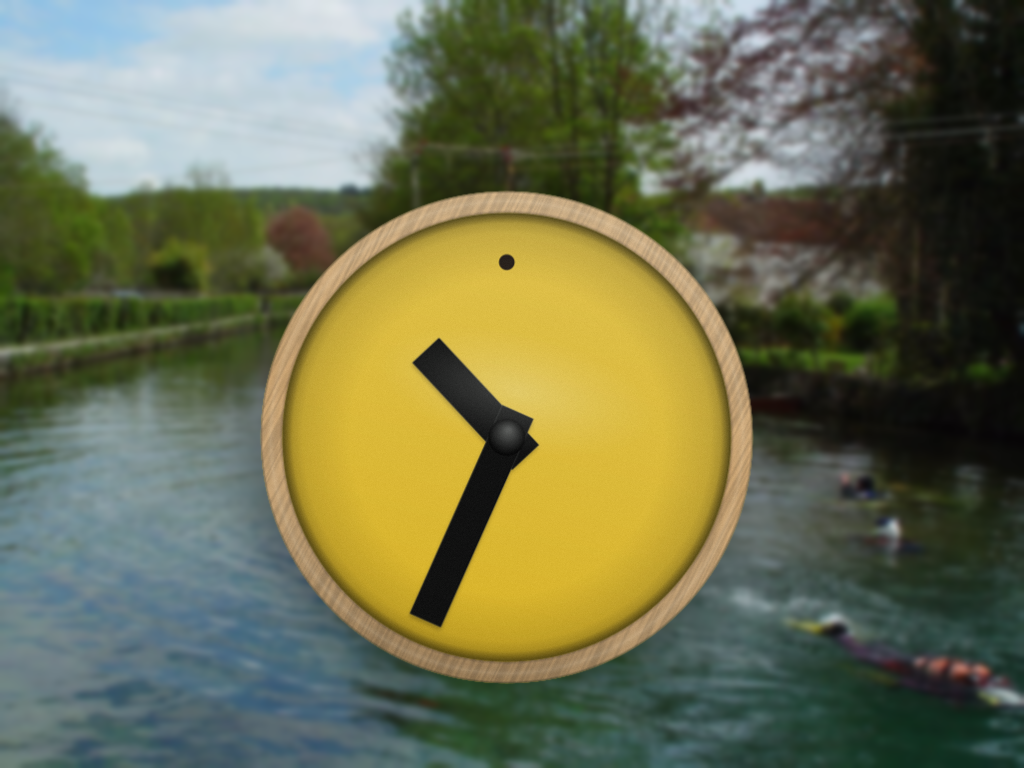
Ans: h=10 m=34
